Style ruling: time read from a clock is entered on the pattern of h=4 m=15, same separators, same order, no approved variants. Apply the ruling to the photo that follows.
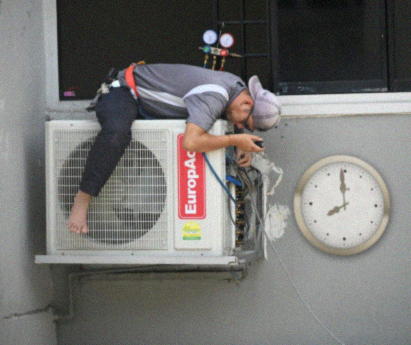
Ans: h=7 m=59
